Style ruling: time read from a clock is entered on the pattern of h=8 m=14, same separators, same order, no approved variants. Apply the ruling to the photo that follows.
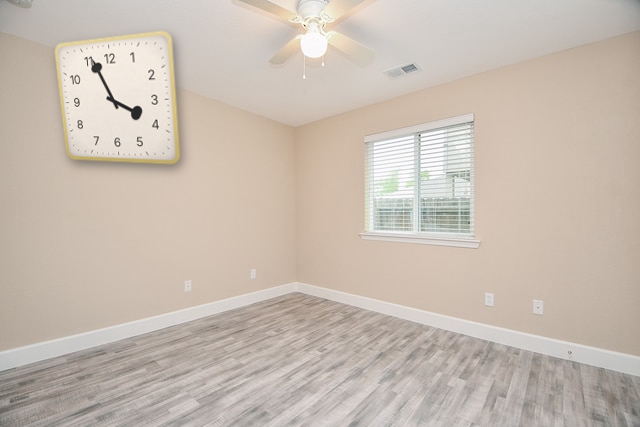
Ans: h=3 m=56
